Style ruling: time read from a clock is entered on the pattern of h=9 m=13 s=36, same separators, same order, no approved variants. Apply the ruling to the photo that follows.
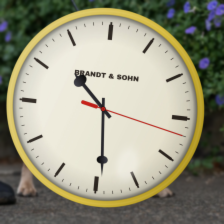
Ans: h=10 m=29 s=17
